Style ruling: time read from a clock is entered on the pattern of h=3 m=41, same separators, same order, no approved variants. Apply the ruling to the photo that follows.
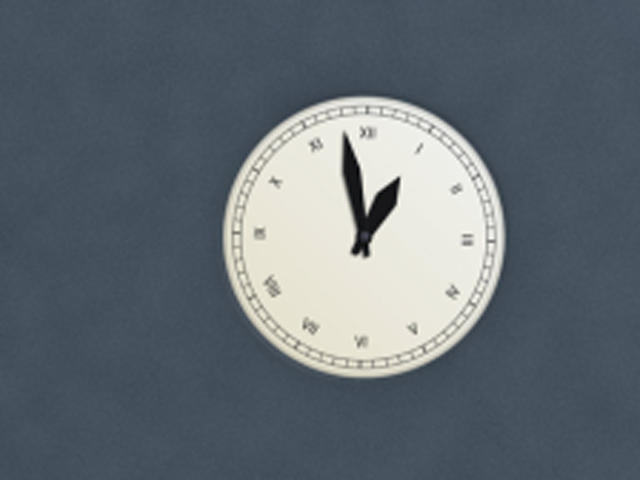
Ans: h=12 m=58
